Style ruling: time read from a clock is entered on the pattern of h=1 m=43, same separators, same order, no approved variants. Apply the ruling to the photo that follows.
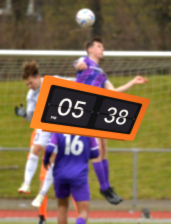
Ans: h=5 m=38
